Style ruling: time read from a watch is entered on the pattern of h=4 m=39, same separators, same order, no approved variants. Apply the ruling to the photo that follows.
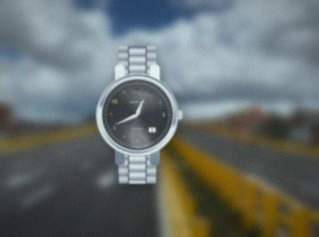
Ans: h=12 m=41
